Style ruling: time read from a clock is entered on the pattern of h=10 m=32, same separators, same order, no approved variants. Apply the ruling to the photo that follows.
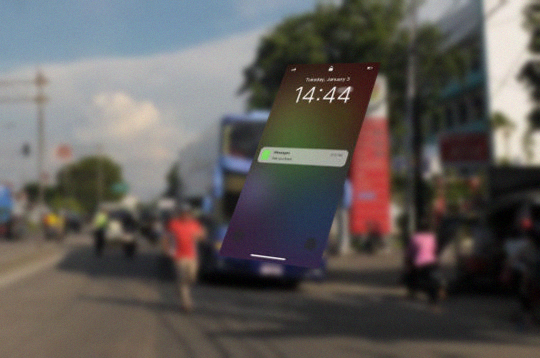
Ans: h=14 m=44
